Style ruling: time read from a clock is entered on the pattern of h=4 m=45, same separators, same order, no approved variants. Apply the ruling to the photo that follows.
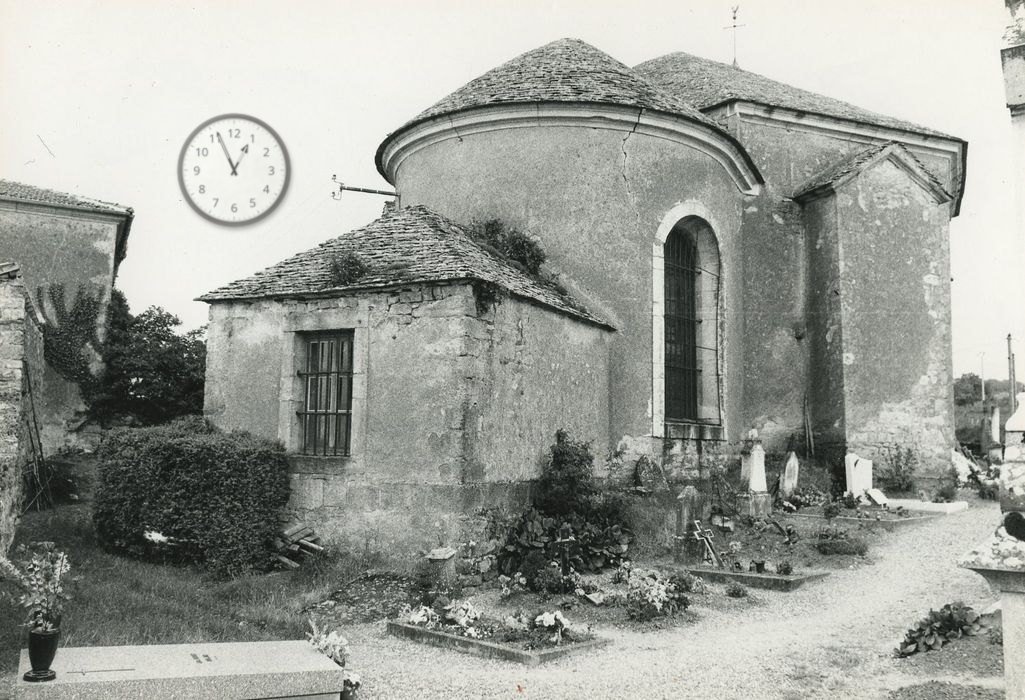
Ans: h=12 m=56
